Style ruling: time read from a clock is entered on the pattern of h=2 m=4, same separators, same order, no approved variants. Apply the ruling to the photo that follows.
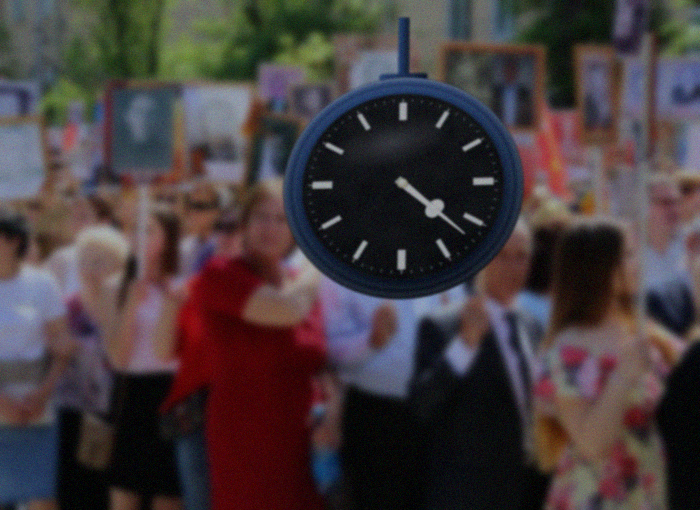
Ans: h=4 m=22
